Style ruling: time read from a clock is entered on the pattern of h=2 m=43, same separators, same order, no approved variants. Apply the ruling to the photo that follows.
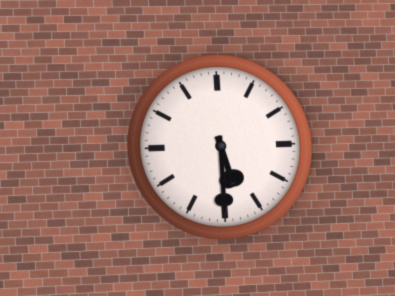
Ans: h=5 m=30
